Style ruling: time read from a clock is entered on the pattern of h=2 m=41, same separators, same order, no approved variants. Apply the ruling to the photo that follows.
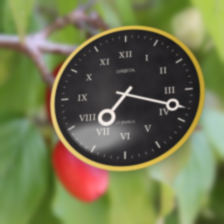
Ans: h=7 m=18
